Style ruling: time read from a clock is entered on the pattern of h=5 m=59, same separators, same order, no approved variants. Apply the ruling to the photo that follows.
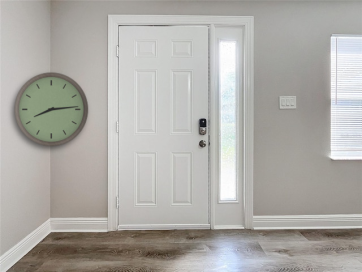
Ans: h=8 m=14
